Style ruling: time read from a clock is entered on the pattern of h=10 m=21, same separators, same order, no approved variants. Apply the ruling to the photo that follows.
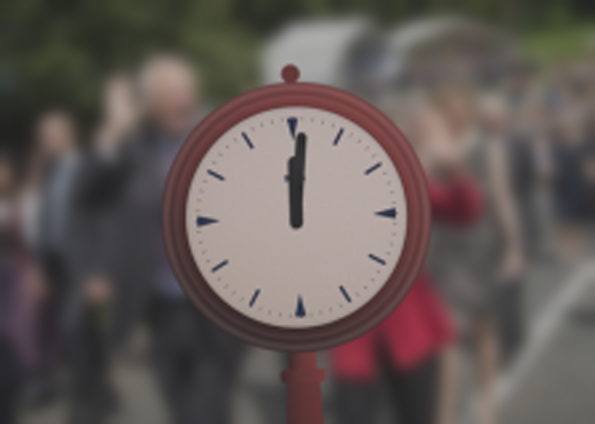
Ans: h=12 m=1
